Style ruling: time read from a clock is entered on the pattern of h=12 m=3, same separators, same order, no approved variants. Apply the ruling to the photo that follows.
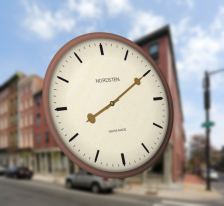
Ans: h=8 m=10
